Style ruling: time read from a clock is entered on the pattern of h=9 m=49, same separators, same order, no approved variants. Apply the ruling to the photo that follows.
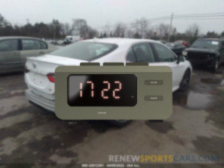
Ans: h=17 m=22
